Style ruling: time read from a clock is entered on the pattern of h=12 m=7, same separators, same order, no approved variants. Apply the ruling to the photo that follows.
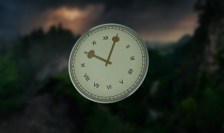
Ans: h=10 m=4
